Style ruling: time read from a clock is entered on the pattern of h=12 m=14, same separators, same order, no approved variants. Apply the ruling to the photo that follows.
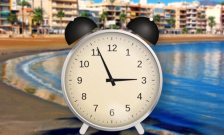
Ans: h=2 m=56
